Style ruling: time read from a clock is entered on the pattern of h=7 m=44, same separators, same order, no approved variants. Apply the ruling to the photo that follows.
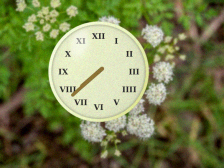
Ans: h=7 m=38
